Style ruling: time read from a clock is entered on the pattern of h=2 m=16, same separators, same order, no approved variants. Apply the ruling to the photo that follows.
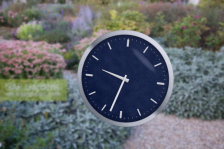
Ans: h=9 m=33
